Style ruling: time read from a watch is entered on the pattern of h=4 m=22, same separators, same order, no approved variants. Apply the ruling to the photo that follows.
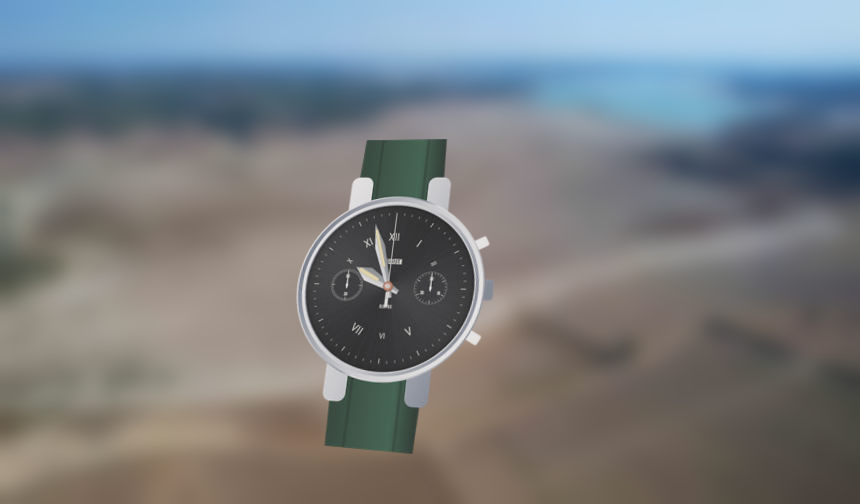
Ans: h=9 m=57
